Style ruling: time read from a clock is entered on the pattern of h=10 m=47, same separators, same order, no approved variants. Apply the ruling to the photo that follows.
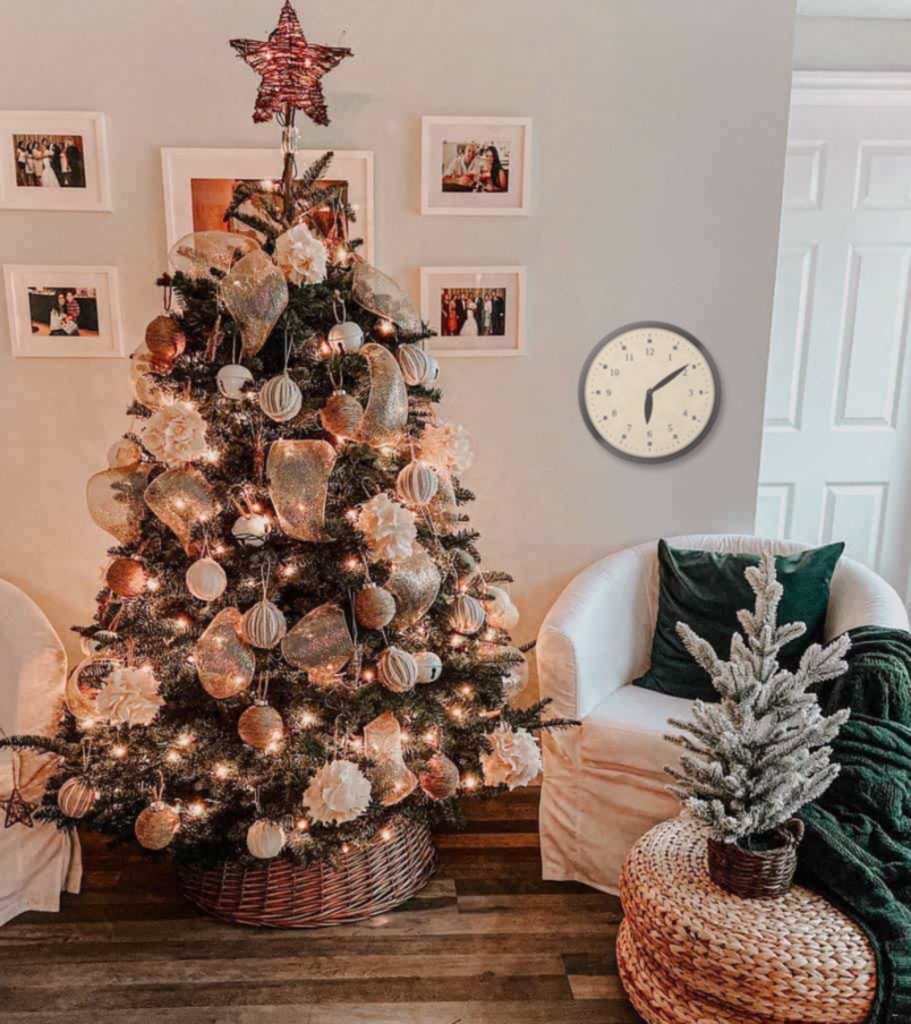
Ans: h=6 m=9
